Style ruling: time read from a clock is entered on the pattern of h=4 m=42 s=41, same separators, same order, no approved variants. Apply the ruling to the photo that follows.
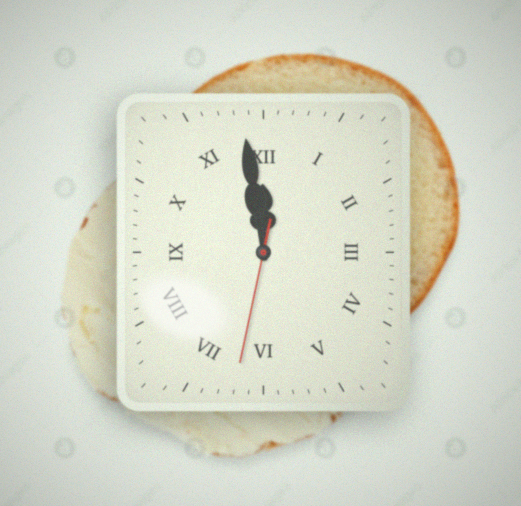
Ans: h=11 m=58 s=32
